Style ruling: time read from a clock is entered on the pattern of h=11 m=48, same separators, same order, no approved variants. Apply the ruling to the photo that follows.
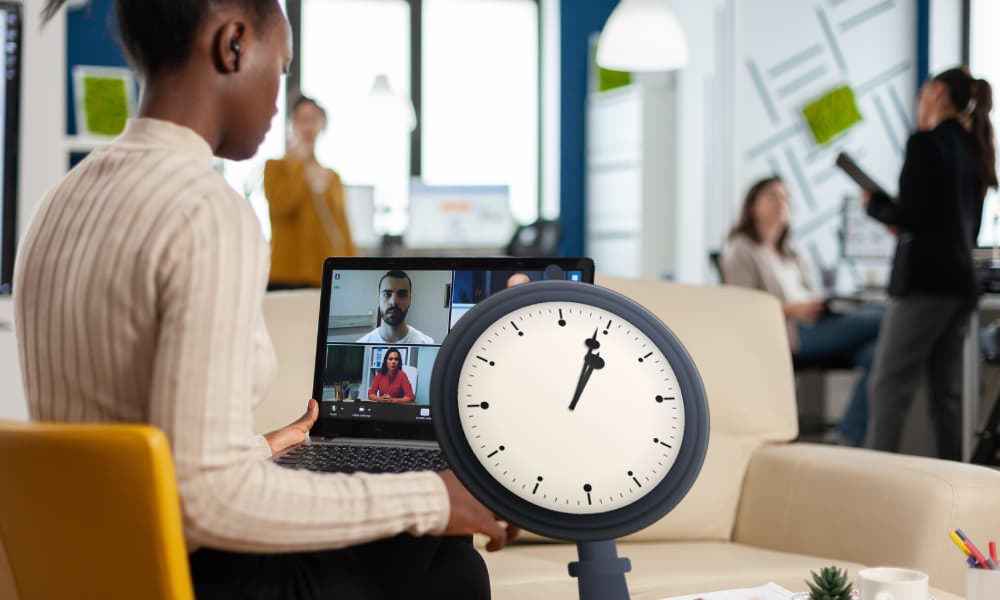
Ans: h=1 m=4
